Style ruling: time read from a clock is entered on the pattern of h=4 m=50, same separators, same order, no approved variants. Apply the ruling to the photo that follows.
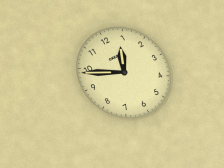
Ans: h=12 m=49
